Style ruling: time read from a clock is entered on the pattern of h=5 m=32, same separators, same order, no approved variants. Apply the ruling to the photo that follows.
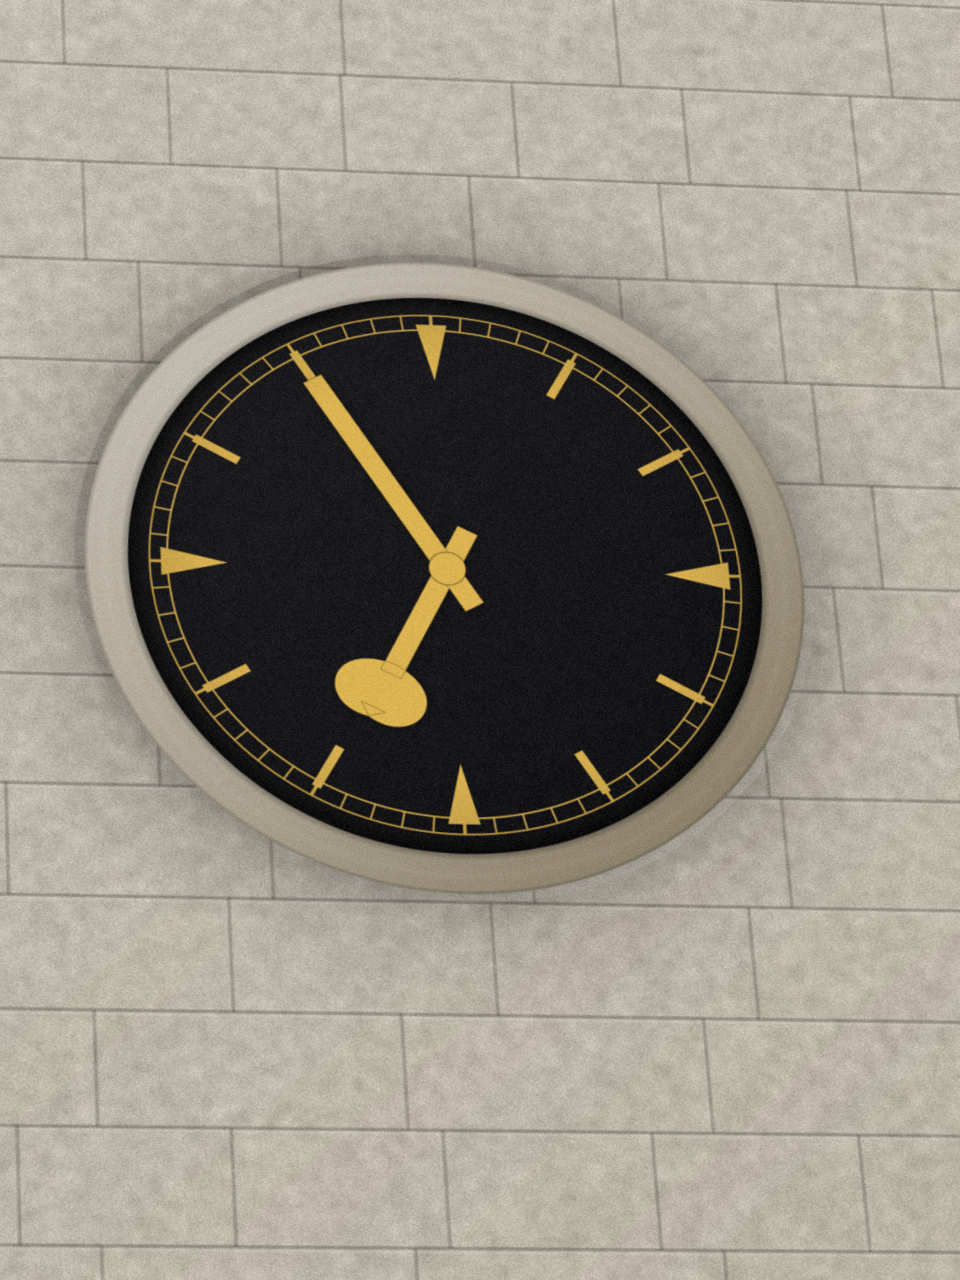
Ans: h=6 m=55
